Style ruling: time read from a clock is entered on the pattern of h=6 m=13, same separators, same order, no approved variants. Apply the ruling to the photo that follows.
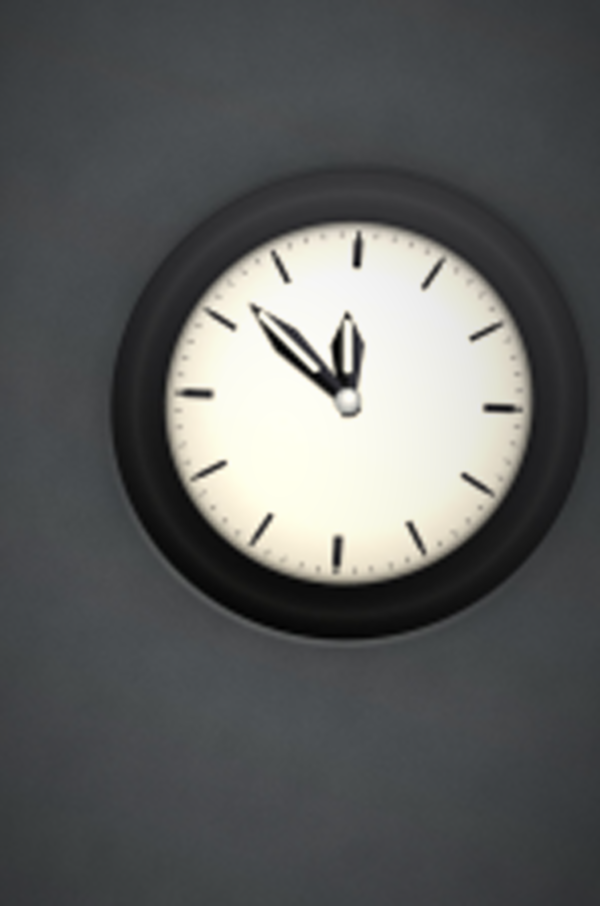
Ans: h=11 m=52
